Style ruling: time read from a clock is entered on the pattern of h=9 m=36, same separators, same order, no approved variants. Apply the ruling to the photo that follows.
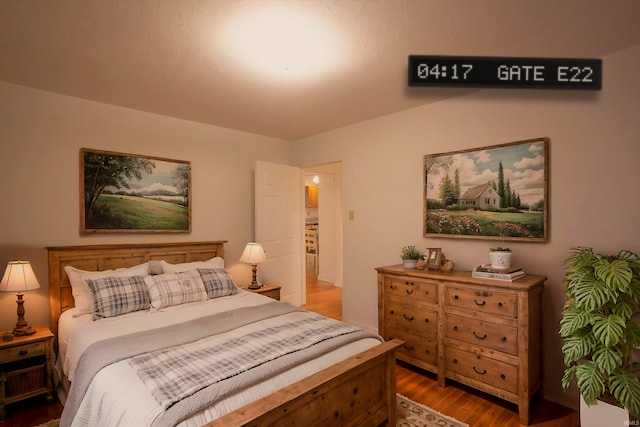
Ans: h=4 m=17
